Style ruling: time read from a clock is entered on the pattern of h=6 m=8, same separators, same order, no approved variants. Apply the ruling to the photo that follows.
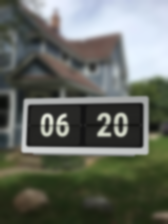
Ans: h=6 m=20
